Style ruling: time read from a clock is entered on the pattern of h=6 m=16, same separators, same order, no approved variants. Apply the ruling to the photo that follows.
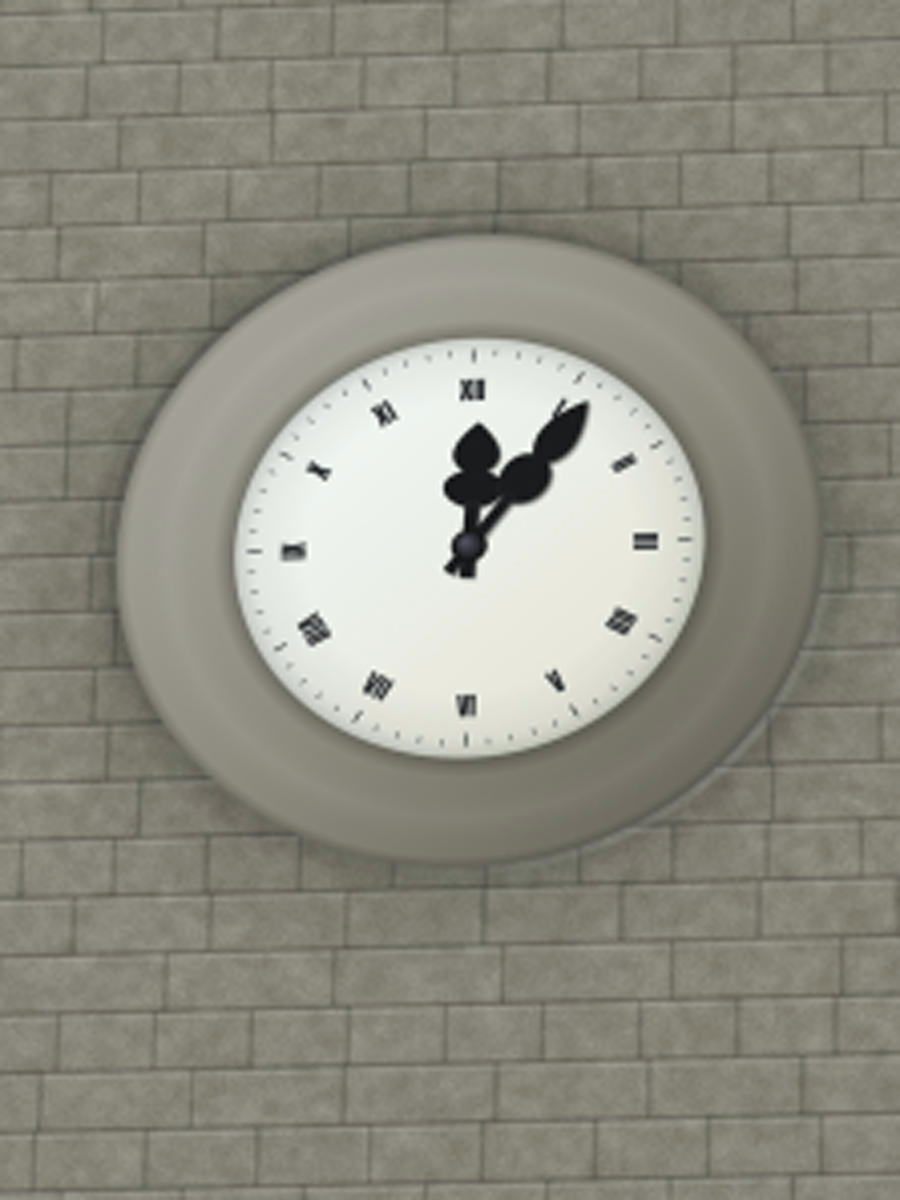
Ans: h=12 m=6
